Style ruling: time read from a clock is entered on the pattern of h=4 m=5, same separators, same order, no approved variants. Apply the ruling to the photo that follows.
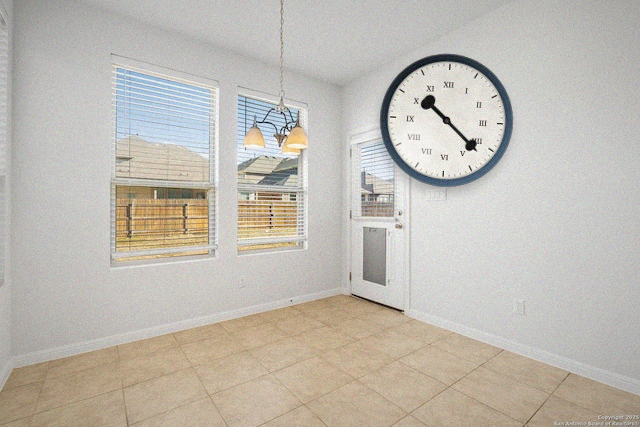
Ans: h=10 m=22
